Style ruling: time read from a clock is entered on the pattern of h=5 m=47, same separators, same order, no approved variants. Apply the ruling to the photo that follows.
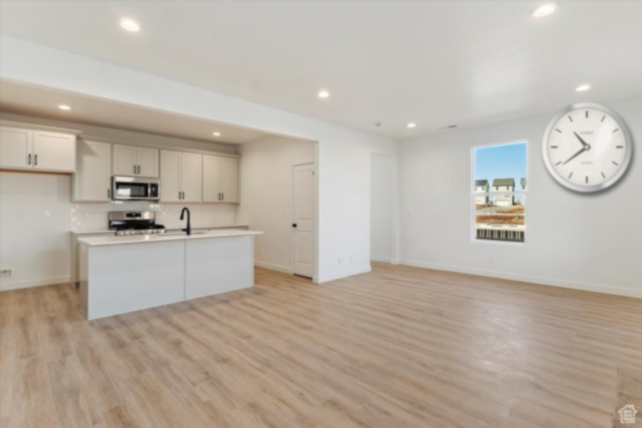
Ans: h=10 m=39
